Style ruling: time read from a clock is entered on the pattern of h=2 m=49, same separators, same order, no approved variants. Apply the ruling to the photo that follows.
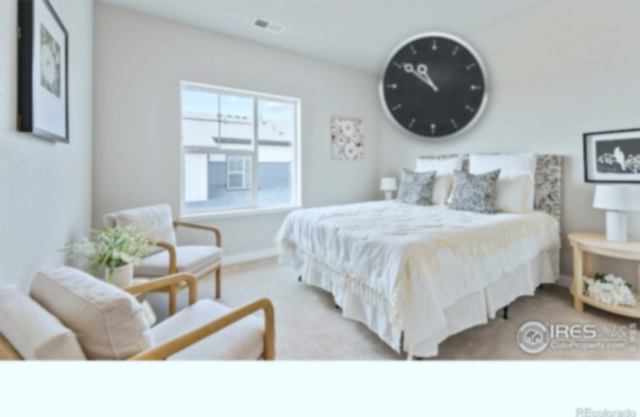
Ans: h=10 m=51
